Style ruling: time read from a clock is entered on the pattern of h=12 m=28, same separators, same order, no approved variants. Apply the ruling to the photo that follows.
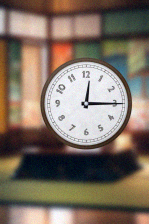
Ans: h=12 m=15
